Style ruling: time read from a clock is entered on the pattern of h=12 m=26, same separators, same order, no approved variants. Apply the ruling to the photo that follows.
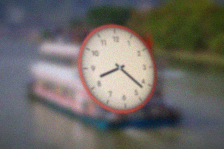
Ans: h=8 m=22
